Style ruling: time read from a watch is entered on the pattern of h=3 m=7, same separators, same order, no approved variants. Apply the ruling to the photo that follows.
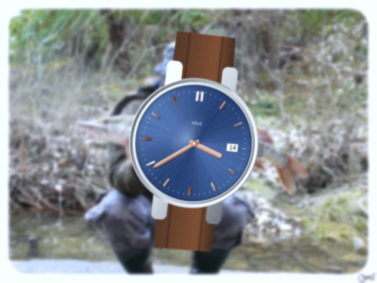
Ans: h=3 m=39
